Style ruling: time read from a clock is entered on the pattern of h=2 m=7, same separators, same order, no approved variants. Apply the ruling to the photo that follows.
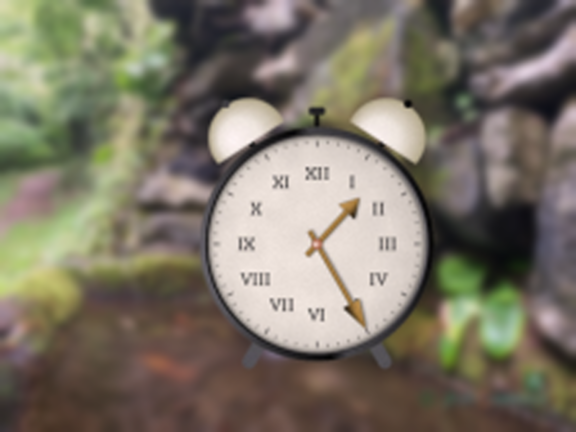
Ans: h=1 m=25
